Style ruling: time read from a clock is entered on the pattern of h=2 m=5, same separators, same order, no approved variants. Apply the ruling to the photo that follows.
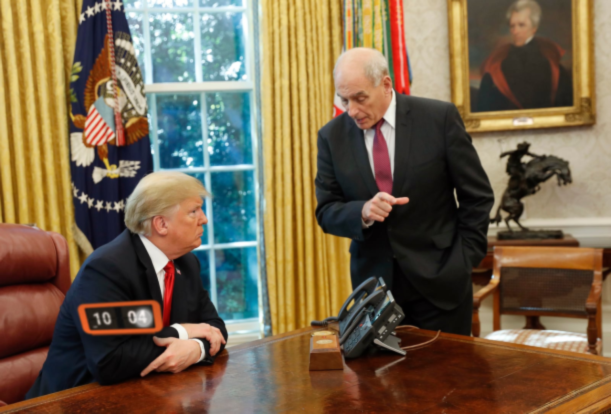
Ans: h=10 m=4
